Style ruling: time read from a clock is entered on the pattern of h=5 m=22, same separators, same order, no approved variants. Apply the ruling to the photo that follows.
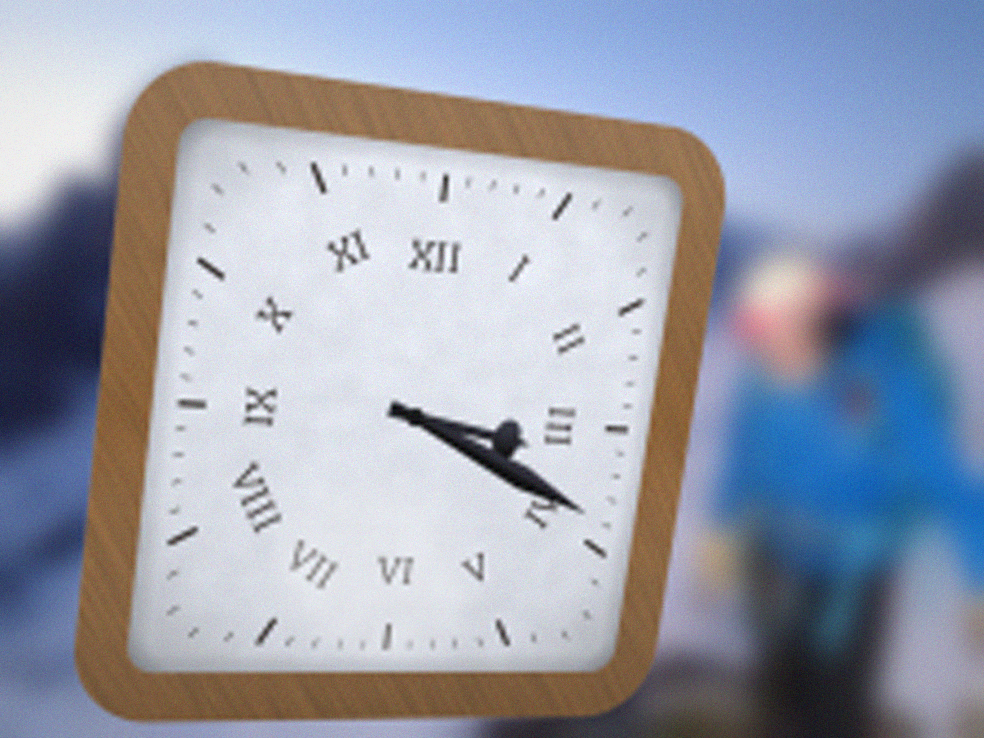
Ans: h=3 m=19
